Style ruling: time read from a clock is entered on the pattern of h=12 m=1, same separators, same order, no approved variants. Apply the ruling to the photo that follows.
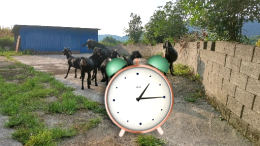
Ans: h=1 m=15
